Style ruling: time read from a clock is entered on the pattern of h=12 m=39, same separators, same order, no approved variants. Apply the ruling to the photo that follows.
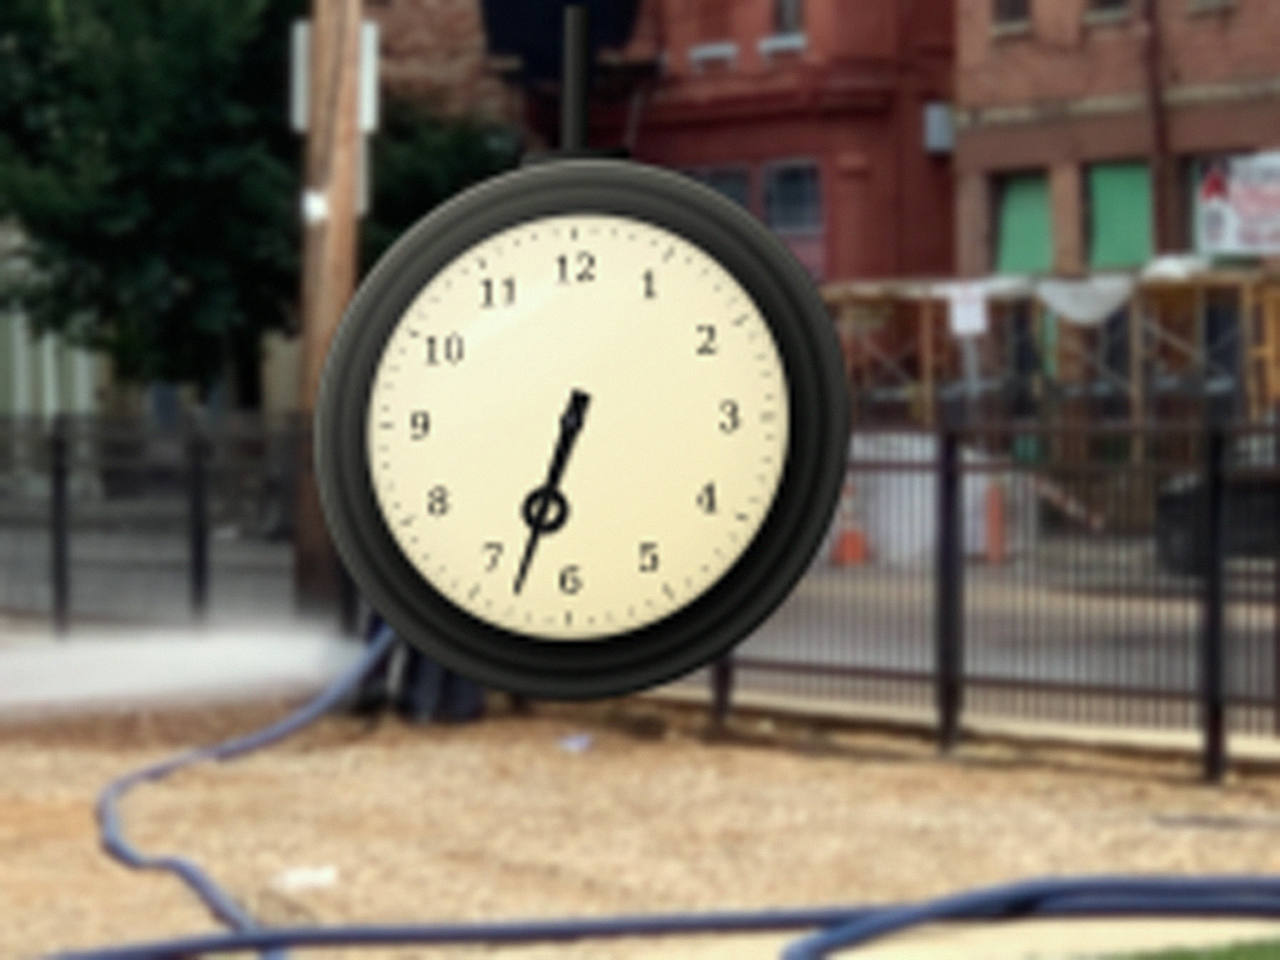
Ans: h=6 m=33
